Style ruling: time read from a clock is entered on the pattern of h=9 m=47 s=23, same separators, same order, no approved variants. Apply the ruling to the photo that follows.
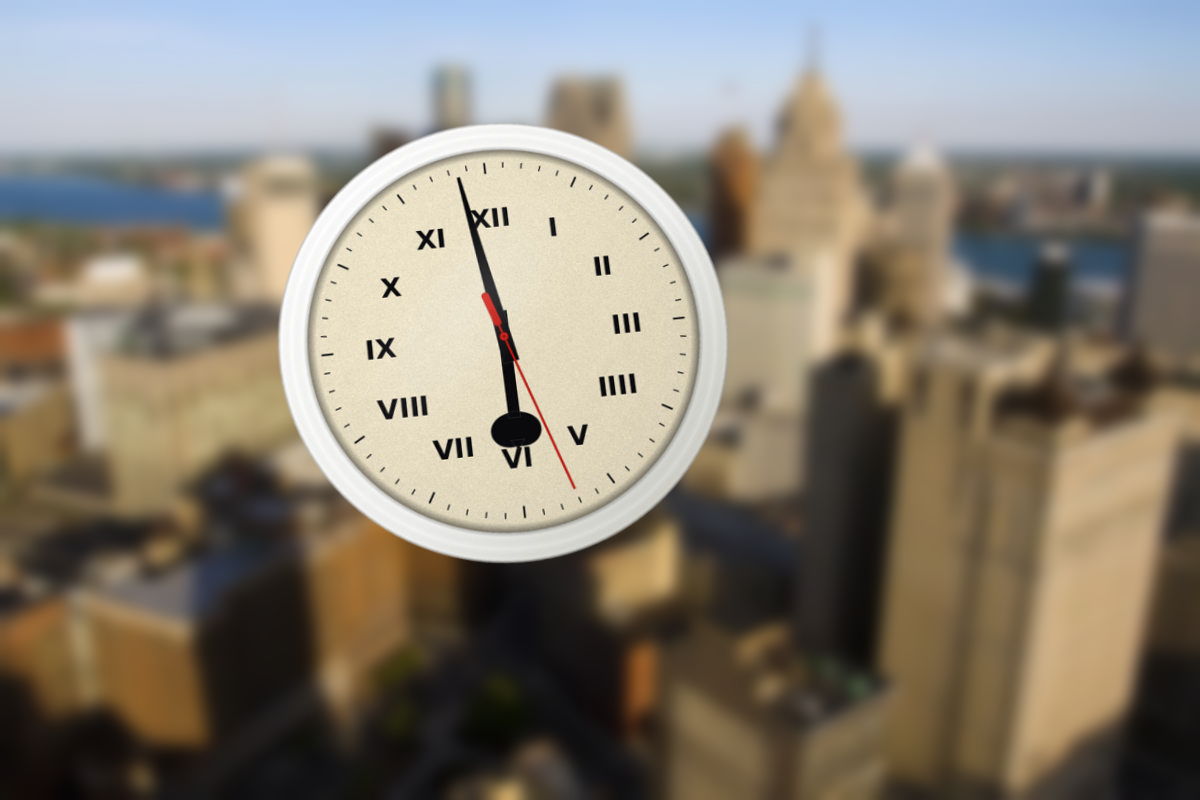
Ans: h=5 m=58 s=27
